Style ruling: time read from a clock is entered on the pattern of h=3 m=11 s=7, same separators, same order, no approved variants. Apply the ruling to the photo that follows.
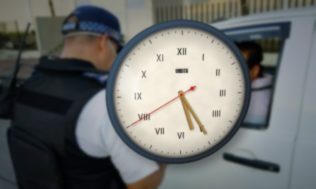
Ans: h=5 m=24 s=40
